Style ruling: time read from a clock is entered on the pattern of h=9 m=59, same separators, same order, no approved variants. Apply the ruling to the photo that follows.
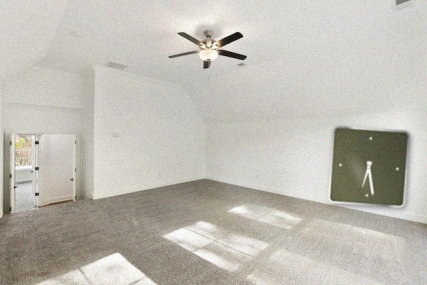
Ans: h=6 m=28
